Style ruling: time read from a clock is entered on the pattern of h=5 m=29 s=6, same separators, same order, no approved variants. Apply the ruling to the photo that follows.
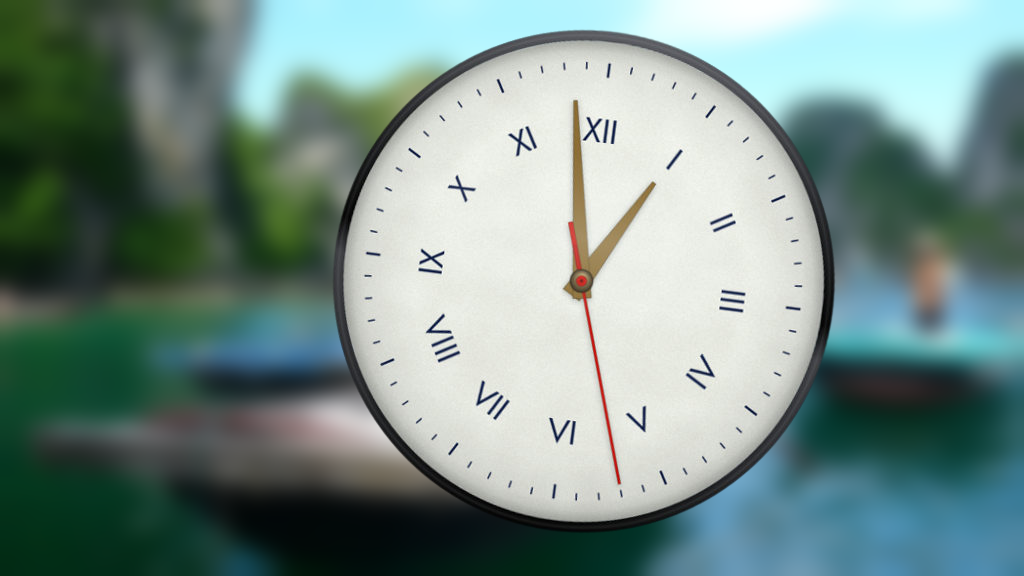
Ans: h=12 m=58 s=27
